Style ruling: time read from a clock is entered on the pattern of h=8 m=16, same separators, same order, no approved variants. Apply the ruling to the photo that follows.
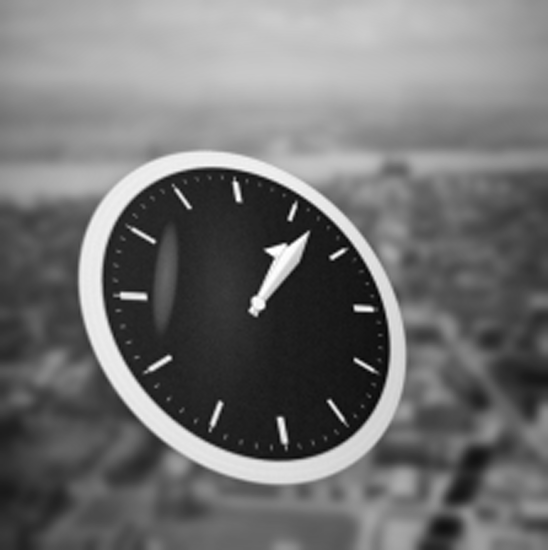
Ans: h=1 m=7
